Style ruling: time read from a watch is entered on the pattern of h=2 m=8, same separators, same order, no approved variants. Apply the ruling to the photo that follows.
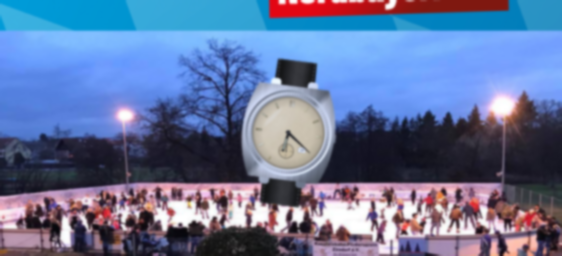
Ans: h=6 m=21
